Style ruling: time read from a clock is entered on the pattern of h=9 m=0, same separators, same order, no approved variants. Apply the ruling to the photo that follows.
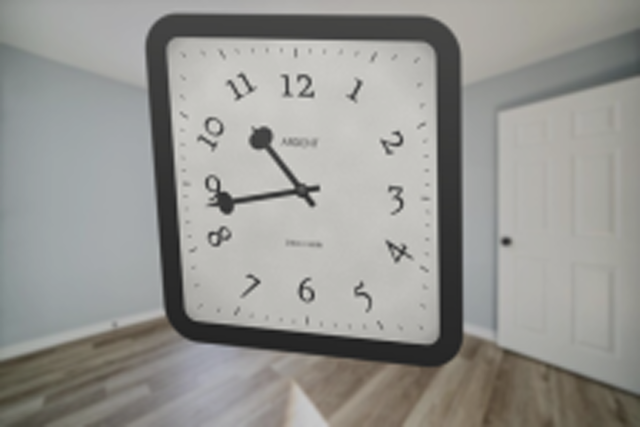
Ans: h=10 m=43
